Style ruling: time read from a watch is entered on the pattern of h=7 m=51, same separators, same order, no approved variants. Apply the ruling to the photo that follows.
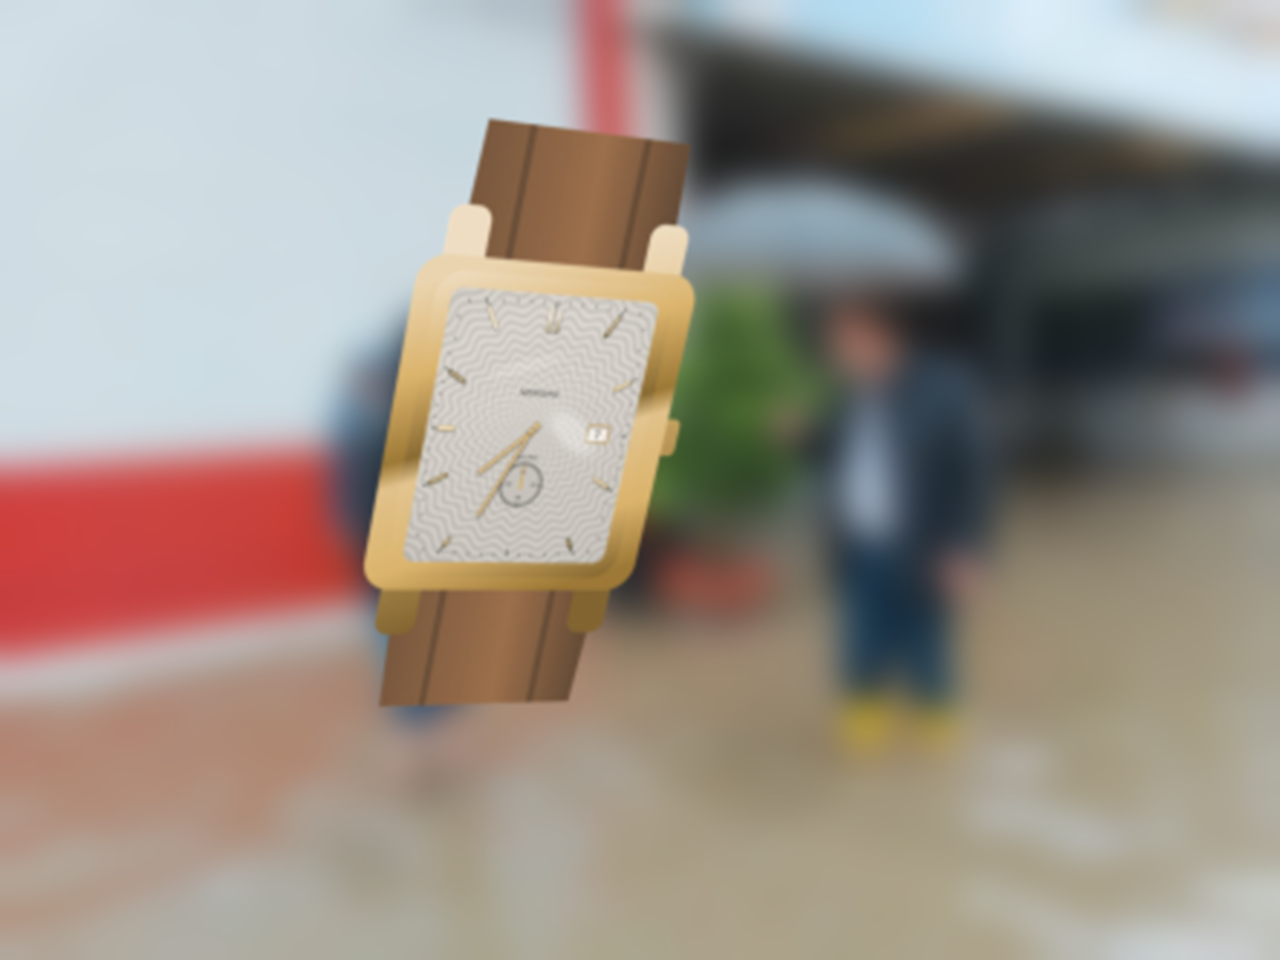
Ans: h=7 m=34
